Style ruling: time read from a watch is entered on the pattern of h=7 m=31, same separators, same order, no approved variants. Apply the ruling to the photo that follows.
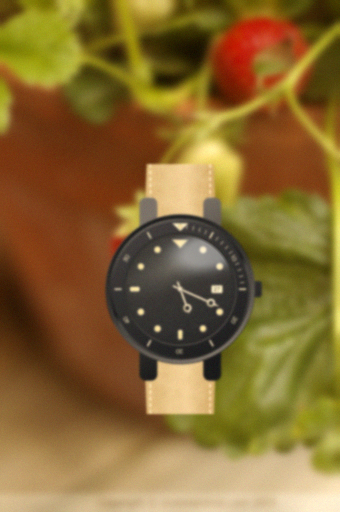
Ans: h=5 m=19
